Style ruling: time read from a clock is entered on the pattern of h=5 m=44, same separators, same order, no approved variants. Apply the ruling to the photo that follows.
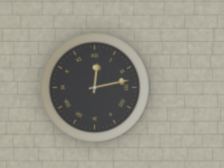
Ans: h=12 m=13
